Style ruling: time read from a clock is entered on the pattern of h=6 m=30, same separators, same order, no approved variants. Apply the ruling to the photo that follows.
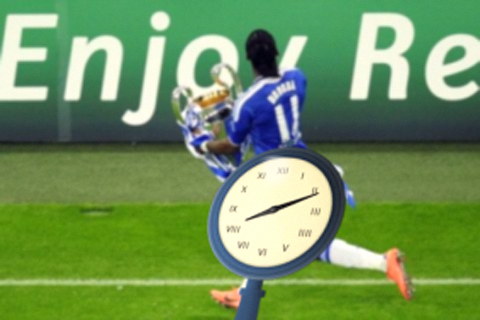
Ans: h=8 m=11
